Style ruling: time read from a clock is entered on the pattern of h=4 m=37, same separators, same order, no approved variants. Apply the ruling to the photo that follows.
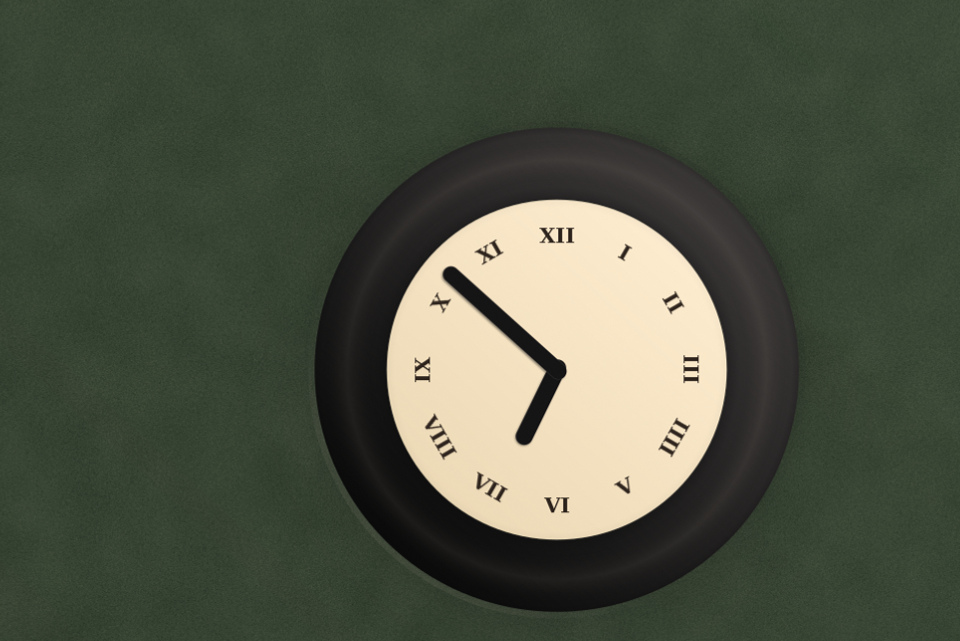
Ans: h=6 m=52
